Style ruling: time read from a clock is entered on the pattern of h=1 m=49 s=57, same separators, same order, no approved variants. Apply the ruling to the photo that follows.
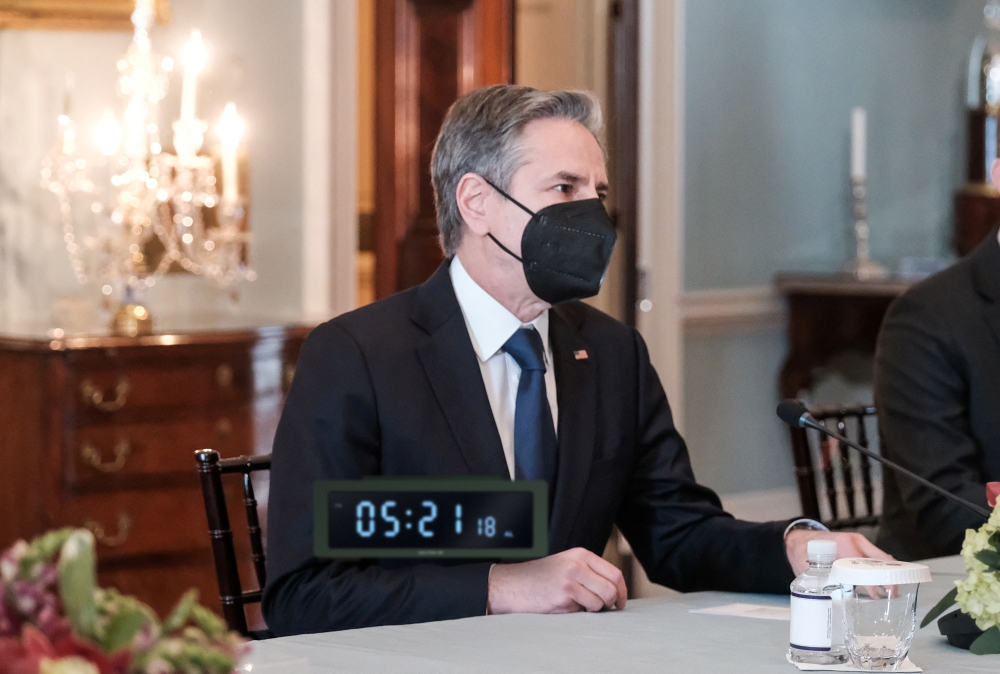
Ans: h=5 m=21 s=18
